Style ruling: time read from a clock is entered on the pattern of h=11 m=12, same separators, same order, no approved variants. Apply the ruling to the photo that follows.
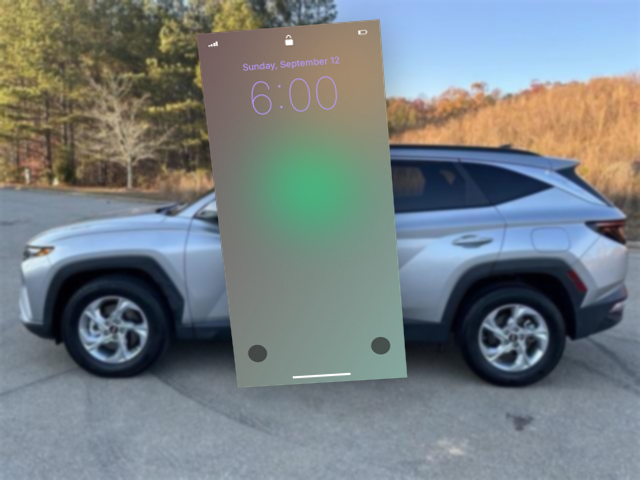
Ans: h=6 m=0
